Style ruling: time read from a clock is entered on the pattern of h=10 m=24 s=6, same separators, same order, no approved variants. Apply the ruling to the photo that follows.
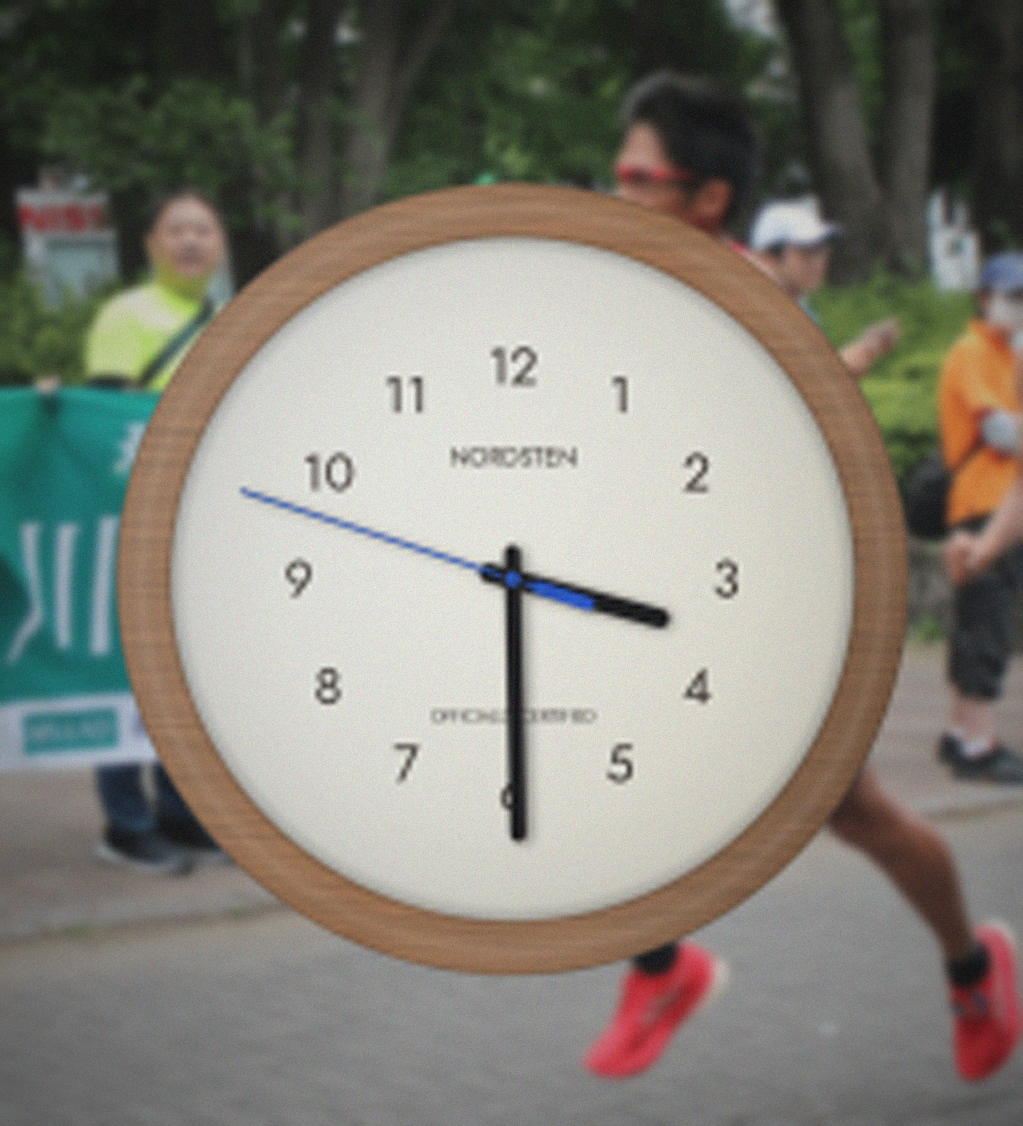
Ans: h=3 m=29 s=48
